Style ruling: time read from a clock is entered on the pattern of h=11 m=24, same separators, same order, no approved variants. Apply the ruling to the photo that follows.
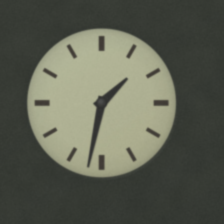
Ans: h=1 m=32
